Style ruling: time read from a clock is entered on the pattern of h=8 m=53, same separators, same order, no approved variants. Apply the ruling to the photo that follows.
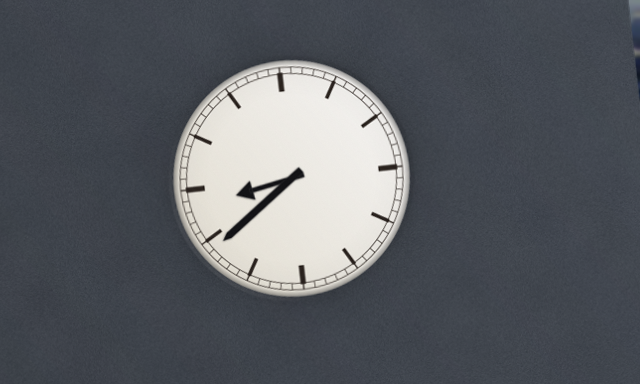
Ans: h=8 m=39
